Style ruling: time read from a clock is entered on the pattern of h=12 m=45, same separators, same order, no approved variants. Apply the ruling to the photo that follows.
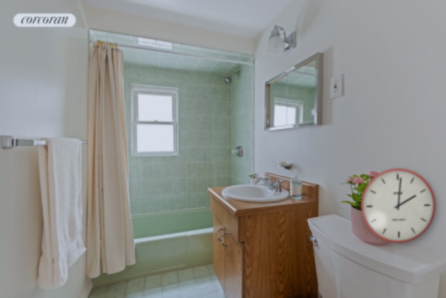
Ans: h=2 m=1
